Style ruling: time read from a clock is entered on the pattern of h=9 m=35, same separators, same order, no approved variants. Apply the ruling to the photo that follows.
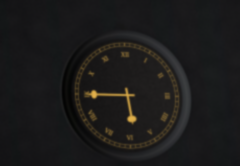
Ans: h=5 m=45
